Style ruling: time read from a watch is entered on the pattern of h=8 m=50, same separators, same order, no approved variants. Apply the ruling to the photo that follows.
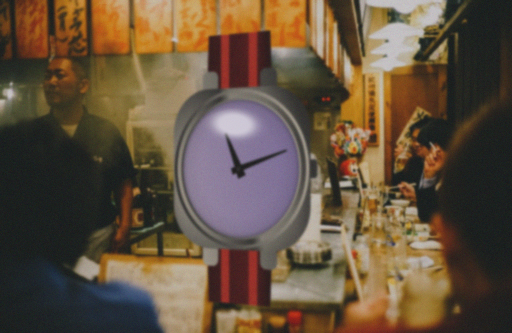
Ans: h=11 m=12
